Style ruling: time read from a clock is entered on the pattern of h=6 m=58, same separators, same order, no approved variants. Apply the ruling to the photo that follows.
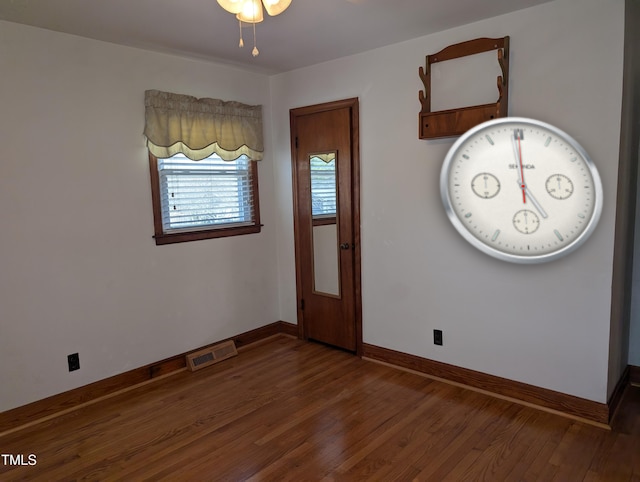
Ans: h=4 m=59
